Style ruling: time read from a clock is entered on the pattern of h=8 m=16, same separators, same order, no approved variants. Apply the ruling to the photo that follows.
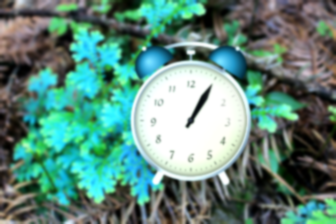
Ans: h=1 m=5
